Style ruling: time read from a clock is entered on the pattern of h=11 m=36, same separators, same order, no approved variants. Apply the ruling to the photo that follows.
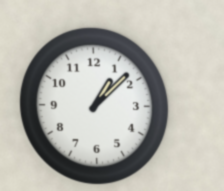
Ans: h=1 m=8
